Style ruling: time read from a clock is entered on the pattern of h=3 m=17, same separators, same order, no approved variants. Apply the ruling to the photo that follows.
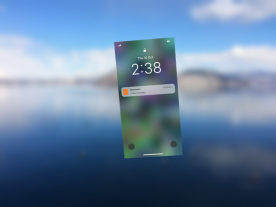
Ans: h=2 m=38
